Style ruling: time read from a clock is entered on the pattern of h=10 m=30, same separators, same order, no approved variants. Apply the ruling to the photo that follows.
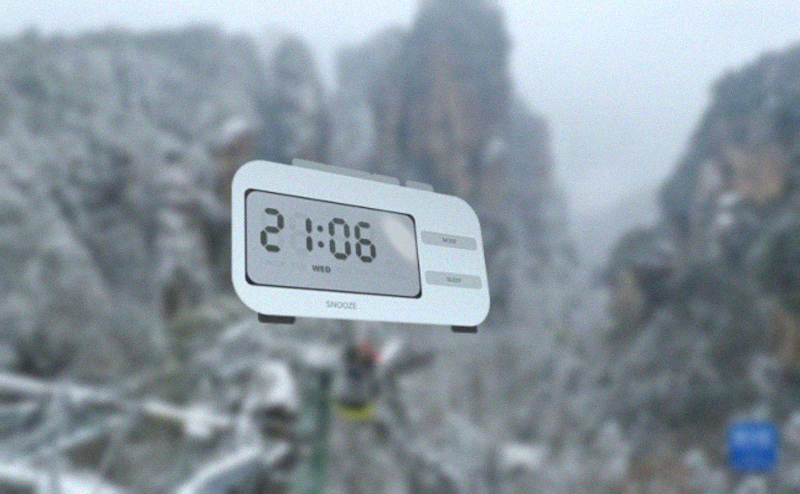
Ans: h=21 m=6
